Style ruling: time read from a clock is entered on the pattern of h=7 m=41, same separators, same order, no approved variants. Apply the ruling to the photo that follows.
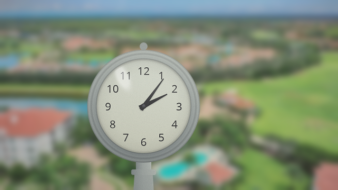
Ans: h=2 m=6
